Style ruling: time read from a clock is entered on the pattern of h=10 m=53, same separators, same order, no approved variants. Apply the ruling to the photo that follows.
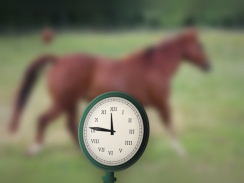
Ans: h=11 m=46
